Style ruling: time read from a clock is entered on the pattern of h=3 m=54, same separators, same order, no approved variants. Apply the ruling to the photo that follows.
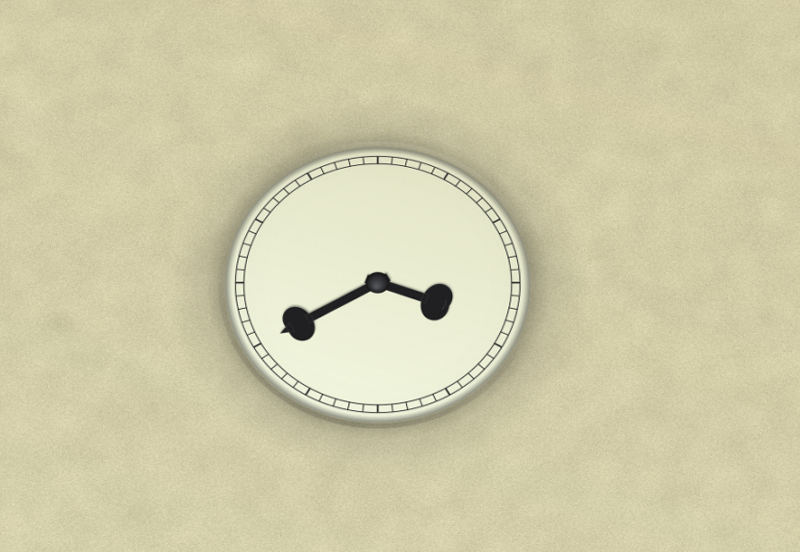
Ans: h=3 m=40
